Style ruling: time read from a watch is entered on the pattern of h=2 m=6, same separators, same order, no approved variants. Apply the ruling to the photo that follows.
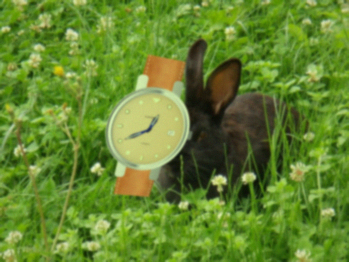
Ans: h=12 m=40
